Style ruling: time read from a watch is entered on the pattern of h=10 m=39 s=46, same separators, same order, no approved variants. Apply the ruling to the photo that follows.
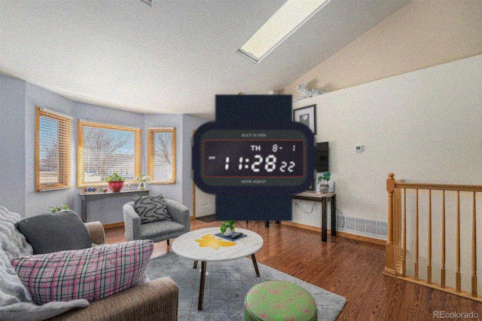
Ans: h=11 m=28 s=22
